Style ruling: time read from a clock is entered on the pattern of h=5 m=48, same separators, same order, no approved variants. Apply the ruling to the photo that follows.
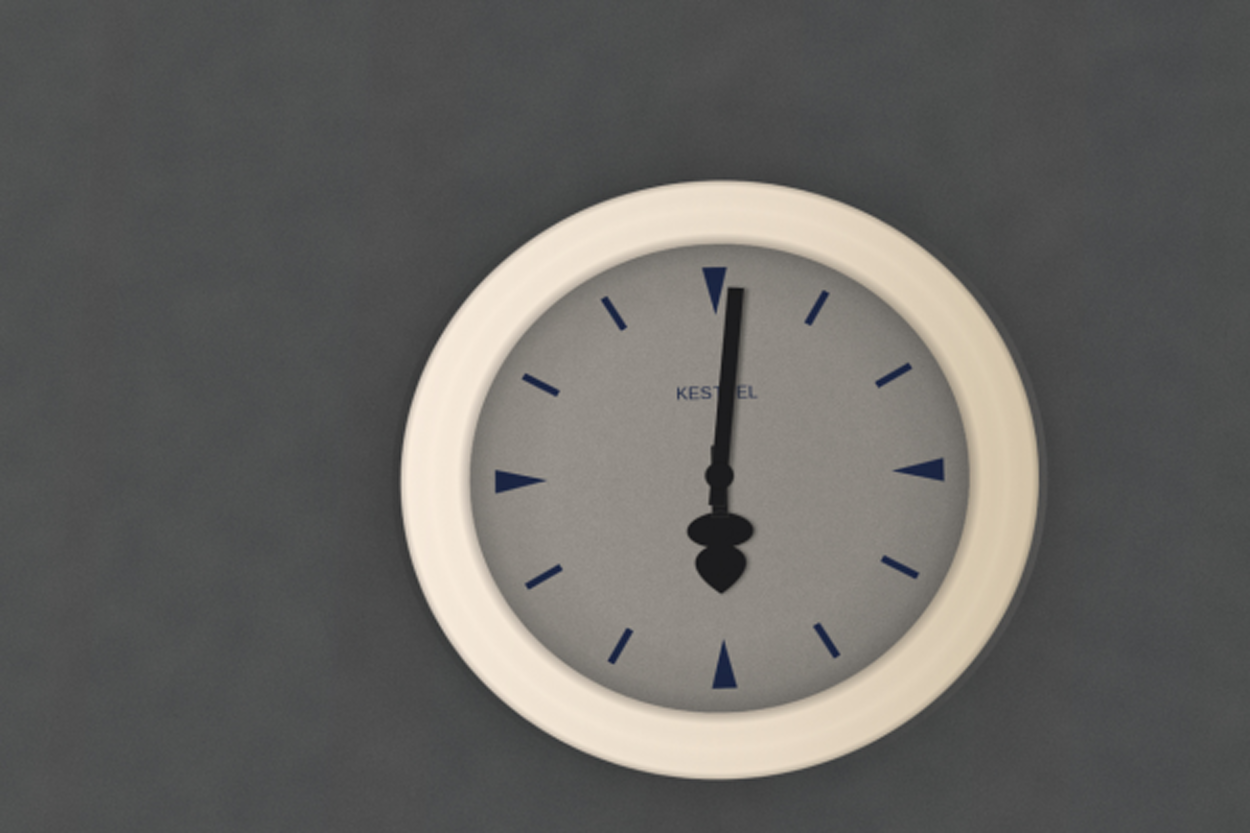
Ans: h=6 m=1
